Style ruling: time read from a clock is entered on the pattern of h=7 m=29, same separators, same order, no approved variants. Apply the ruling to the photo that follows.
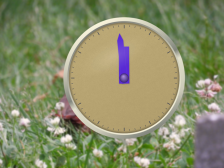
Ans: h=11 m=59
